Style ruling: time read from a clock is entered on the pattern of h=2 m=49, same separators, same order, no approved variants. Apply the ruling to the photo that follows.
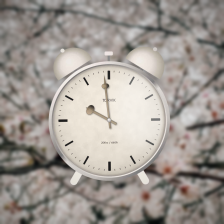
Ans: h=9 m=59
